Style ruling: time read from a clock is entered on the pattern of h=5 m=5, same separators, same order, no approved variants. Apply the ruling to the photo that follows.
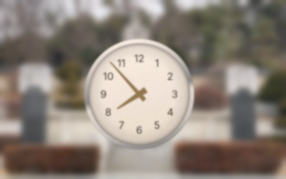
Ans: h=7 m=53
